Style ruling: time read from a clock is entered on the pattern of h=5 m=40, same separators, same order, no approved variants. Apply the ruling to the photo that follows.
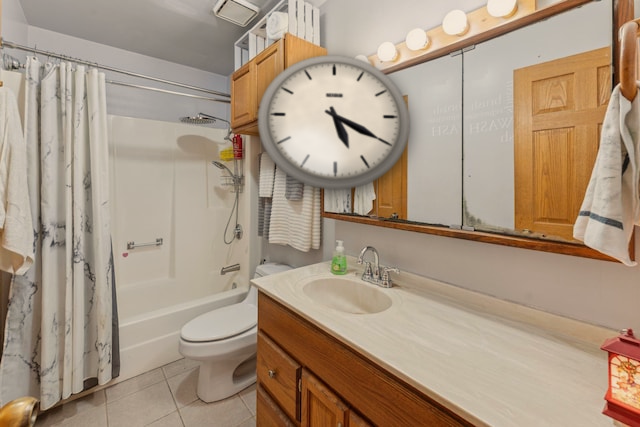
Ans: h=5 m=20
